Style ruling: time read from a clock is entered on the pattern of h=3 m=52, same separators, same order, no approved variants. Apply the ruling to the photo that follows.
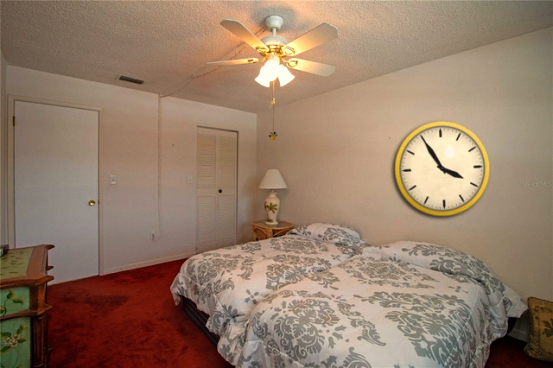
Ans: h=3 m=55
